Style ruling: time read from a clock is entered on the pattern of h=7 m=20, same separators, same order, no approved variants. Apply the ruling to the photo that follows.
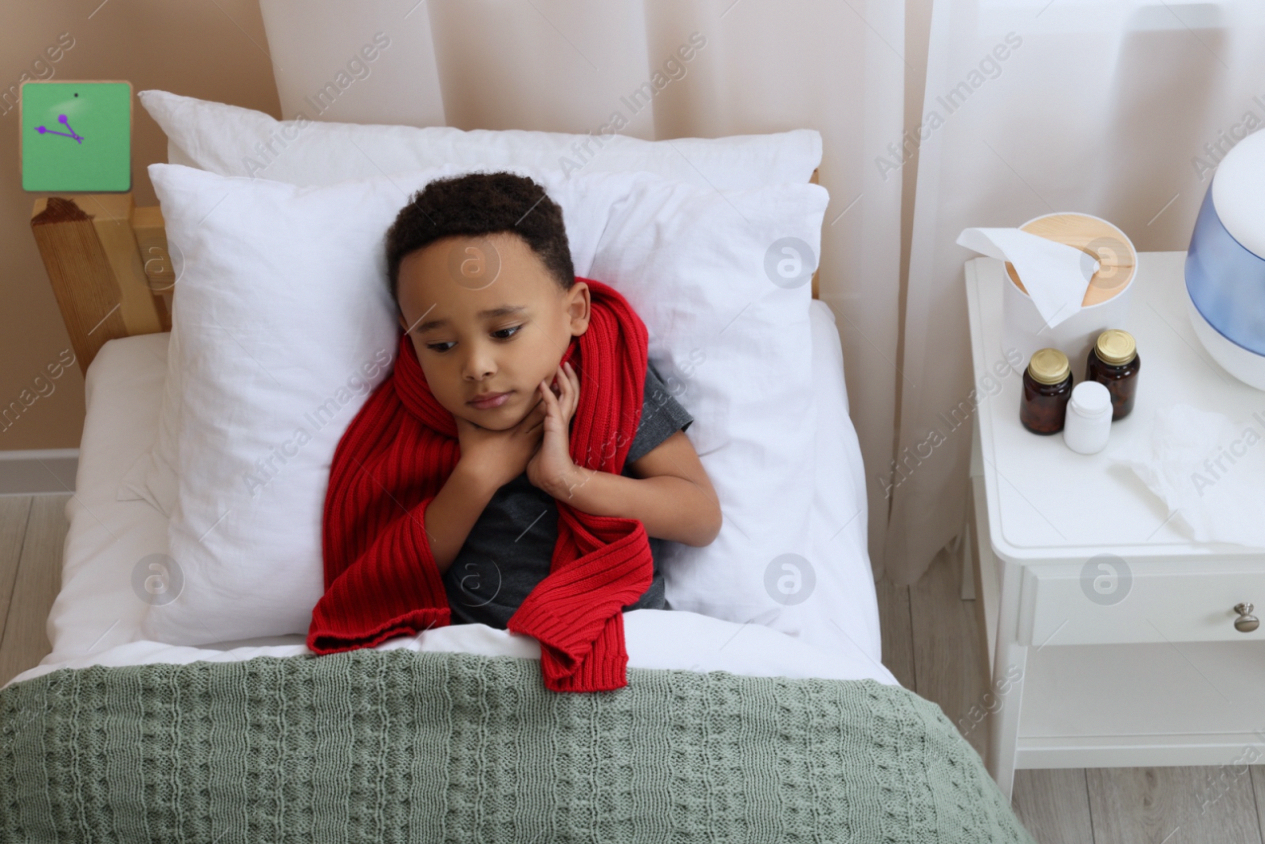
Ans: h=10 m=47
